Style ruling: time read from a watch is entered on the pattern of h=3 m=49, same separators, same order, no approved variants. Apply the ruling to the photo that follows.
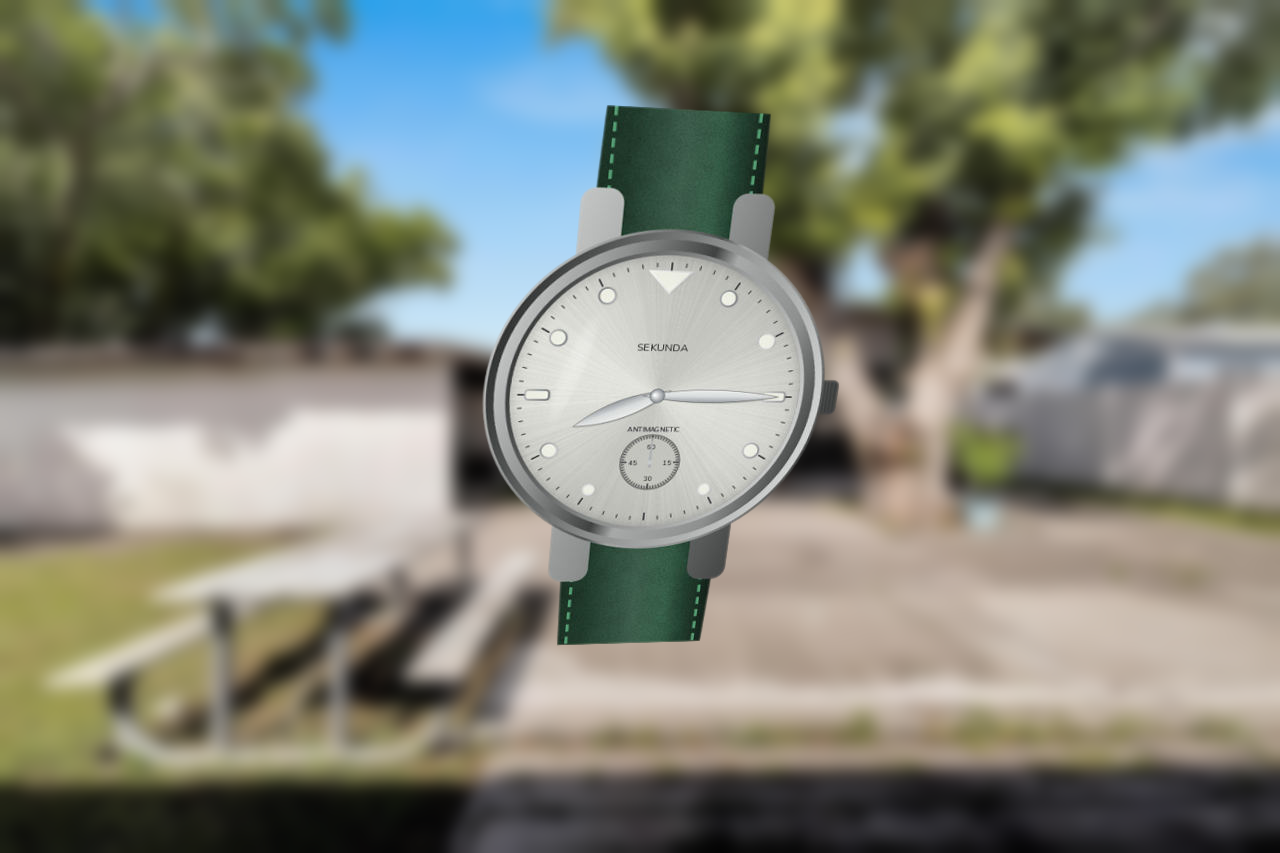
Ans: h=8 m=15
